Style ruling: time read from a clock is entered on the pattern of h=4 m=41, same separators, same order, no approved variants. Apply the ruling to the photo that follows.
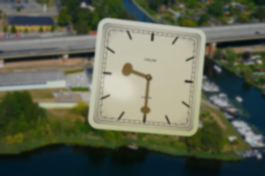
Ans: h=9 m=30
